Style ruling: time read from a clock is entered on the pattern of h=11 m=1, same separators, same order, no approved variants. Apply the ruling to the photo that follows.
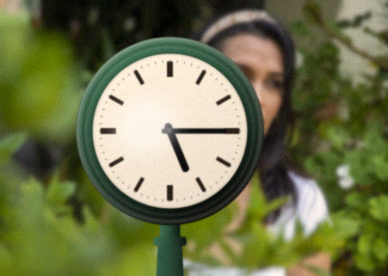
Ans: h=5 m=15
